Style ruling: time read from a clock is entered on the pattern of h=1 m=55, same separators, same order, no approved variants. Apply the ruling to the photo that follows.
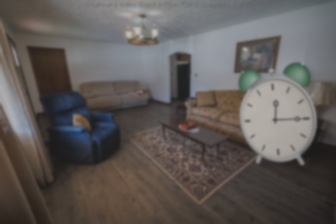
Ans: h=12 m=15
